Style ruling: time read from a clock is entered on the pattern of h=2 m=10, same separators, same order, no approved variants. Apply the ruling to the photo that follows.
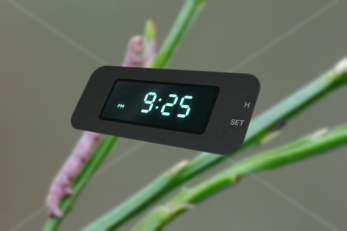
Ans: h=9 m=25
